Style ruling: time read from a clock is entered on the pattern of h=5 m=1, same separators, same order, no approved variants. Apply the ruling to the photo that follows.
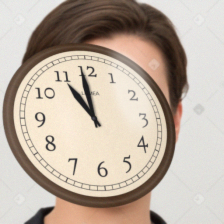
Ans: h=10 m=59
